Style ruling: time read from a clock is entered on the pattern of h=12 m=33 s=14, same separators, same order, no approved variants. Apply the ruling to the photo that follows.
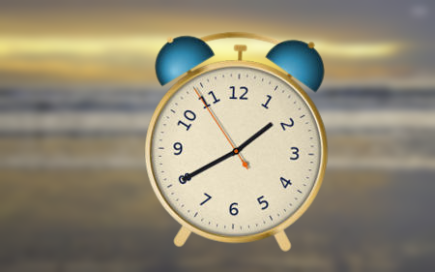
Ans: h=1 m=39 s=54
